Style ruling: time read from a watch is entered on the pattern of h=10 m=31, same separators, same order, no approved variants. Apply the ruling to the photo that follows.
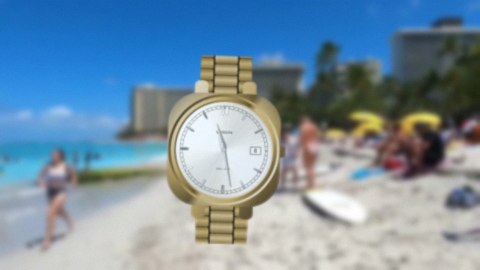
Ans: h=11 m=28
